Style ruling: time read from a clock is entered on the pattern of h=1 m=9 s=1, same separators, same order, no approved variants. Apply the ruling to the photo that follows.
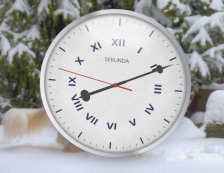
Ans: h=8 m=10 s=47
